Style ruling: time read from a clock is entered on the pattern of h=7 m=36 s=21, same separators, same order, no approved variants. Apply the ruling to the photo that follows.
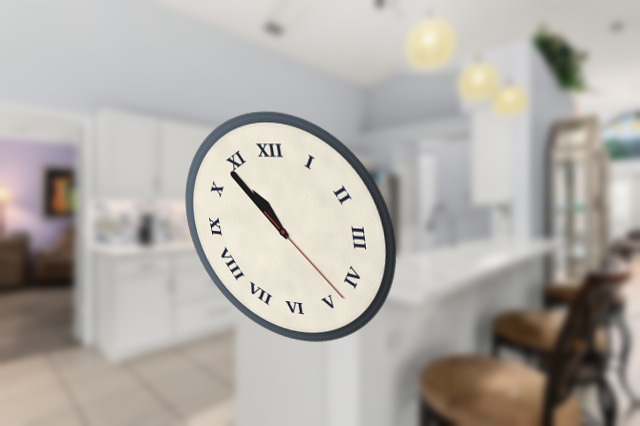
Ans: h=10 m=53 s=23
